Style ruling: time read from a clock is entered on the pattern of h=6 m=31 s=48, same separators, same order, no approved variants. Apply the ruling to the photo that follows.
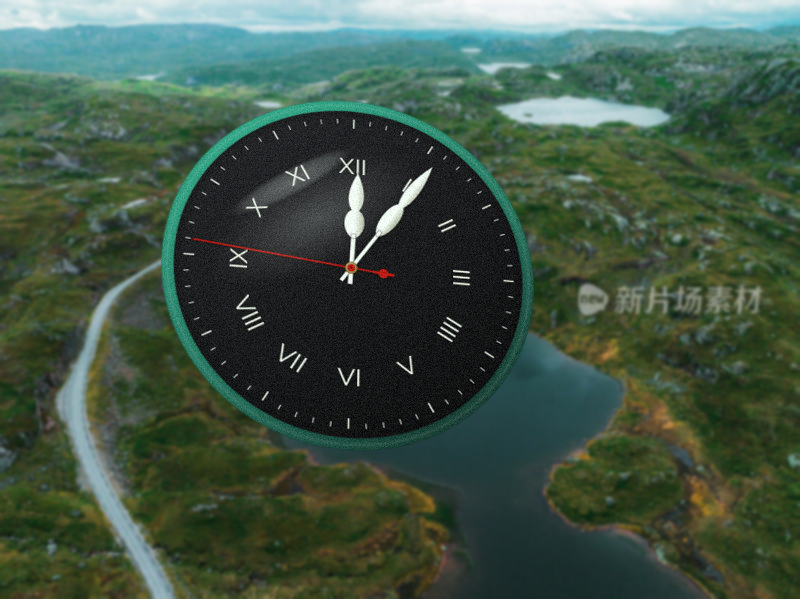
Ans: h=12 m=5 s=46
